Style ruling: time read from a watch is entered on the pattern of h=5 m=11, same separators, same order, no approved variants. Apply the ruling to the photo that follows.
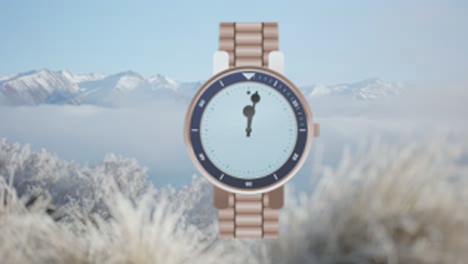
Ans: h=12 m=2
